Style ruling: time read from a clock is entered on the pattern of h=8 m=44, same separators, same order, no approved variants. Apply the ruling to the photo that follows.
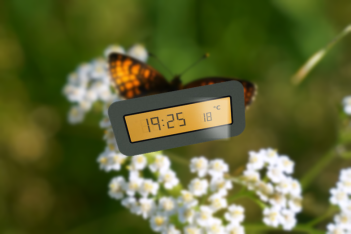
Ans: h=19 m=25
